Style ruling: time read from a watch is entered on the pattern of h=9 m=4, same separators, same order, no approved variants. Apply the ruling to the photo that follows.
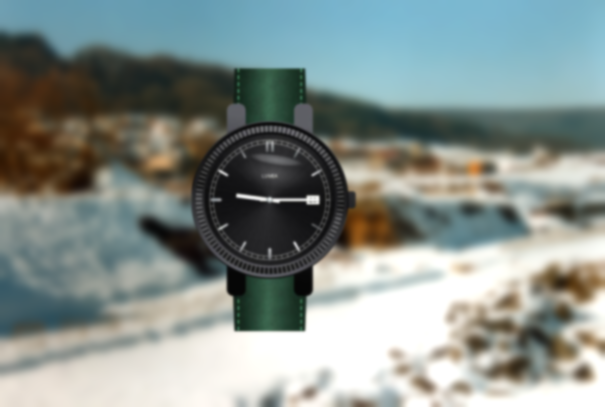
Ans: h=9 m=15
